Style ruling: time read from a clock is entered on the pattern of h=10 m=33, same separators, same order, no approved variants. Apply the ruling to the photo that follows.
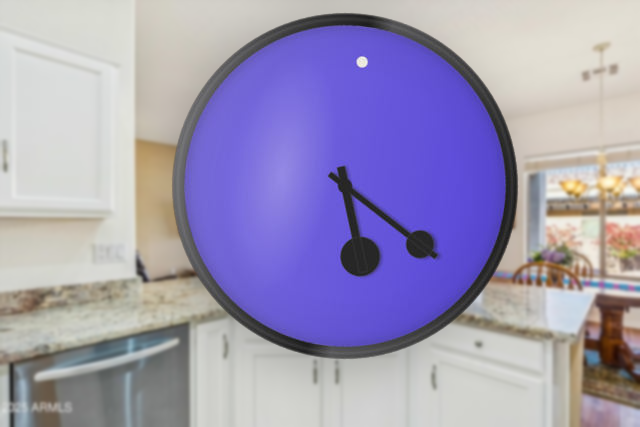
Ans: h=5 m=20
